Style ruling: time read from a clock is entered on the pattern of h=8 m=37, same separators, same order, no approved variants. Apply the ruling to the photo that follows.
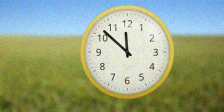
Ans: h=11 m=52
